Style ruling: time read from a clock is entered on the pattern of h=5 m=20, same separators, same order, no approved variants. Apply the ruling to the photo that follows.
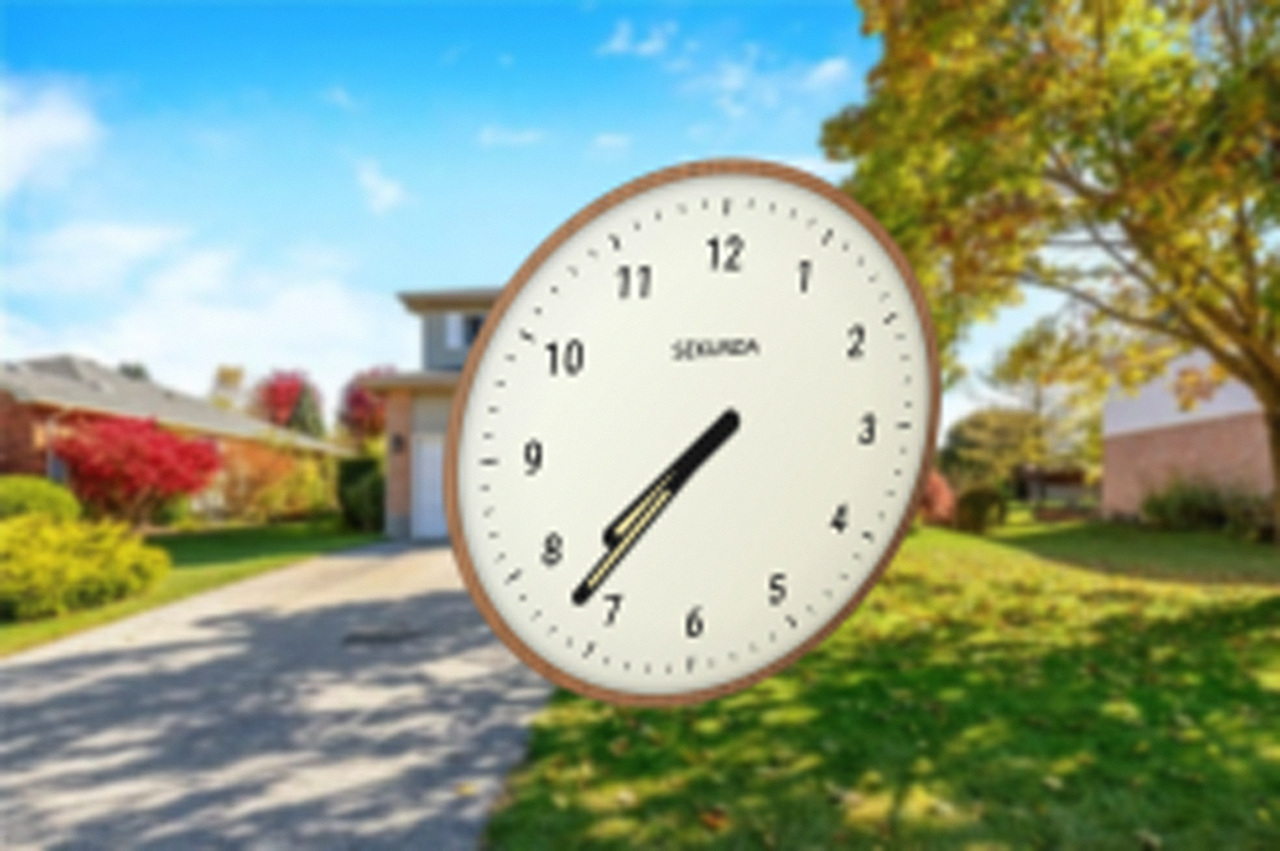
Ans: h=7 m=37
